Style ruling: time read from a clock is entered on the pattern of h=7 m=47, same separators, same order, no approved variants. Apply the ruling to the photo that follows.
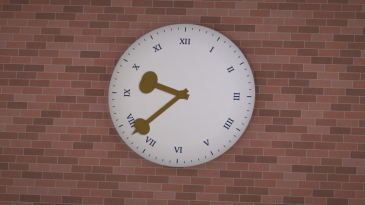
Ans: h=9 m=38
